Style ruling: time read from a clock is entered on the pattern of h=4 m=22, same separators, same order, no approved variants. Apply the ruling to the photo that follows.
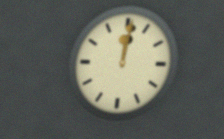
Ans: h=12 m=1
